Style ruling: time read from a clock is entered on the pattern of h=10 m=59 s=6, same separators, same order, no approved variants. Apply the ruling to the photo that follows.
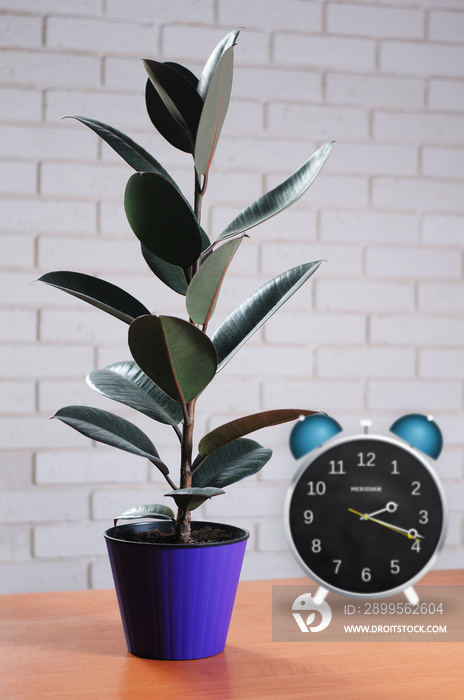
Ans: h=2 m=18 s=19
